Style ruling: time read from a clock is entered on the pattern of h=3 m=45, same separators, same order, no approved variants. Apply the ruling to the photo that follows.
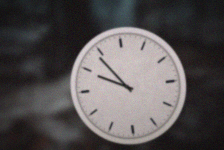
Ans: h=9 m=54
